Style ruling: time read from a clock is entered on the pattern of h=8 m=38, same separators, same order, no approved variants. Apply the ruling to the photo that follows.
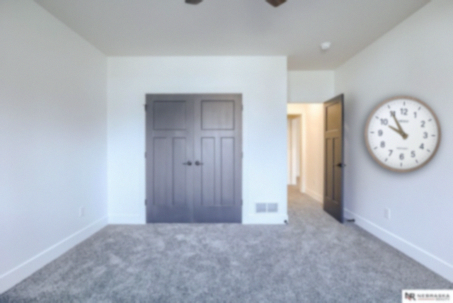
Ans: h=9 m=55
